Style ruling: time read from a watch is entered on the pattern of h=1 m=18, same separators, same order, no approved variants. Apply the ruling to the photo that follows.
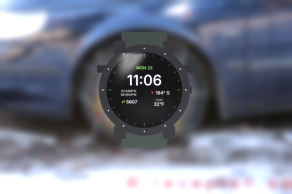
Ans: h=11 m=6
